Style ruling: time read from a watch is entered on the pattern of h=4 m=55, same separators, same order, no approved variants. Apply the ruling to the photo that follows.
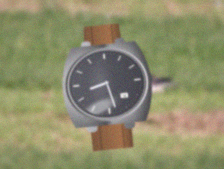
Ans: h=8 m=28
